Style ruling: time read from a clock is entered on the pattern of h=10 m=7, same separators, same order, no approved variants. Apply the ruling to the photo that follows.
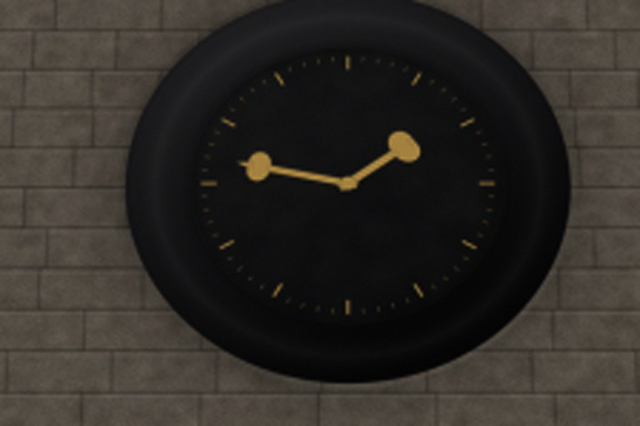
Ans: h=1 m=47
